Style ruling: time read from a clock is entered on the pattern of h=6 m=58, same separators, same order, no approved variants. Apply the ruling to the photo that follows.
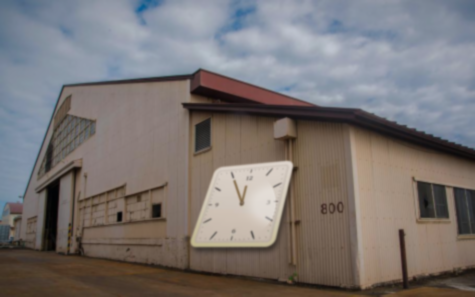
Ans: h=11 m=55
